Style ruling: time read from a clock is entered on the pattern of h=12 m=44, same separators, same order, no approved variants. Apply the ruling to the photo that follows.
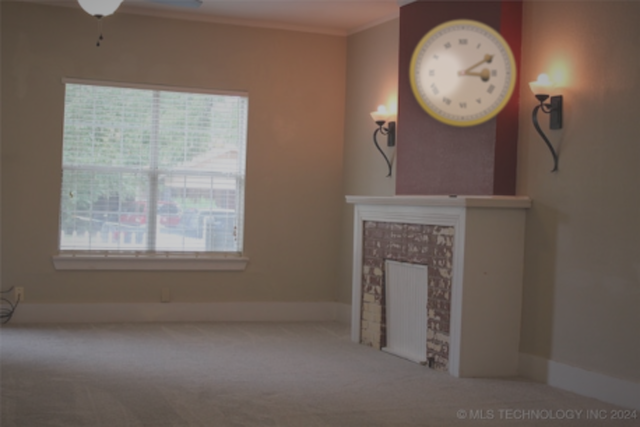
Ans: h=3 m=10
